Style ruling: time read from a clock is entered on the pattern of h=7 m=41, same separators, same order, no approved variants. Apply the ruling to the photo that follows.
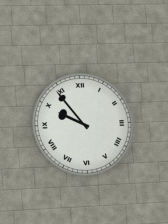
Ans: h=9 m=54
